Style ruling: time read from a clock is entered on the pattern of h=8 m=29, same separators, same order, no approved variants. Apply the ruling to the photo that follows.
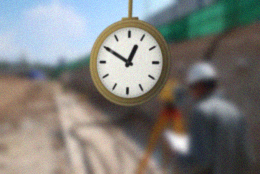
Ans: h=12 m=50
